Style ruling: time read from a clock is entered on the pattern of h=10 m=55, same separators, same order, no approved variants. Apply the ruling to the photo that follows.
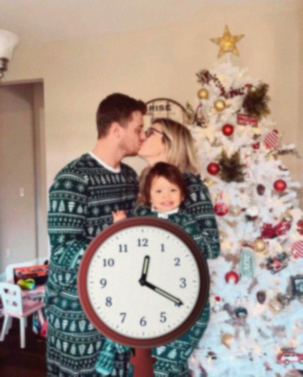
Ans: h=12 m=20
